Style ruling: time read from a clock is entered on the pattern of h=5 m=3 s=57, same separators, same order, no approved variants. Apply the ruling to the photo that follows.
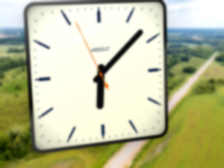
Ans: h=6 m=7 s=56
